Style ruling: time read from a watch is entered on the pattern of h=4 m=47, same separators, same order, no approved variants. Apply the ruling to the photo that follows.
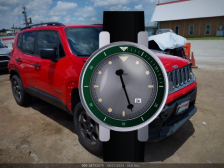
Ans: h=11 m=27
